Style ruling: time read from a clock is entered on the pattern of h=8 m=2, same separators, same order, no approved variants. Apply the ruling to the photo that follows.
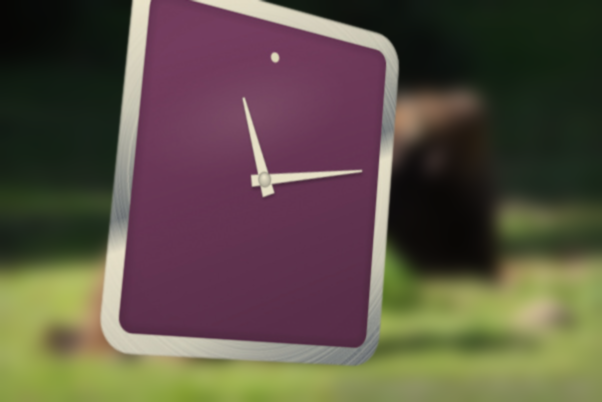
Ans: h=11 m=13
